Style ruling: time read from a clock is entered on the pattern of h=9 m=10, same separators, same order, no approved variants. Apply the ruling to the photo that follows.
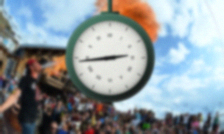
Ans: h=2 m=44
